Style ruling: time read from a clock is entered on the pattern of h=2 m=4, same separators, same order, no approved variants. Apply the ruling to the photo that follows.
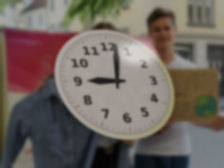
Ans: h=9 m=2
